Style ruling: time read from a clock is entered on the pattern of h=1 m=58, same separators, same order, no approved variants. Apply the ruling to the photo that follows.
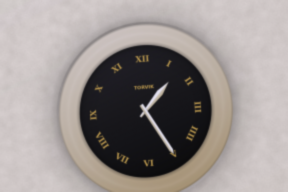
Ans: h=1 m=25
